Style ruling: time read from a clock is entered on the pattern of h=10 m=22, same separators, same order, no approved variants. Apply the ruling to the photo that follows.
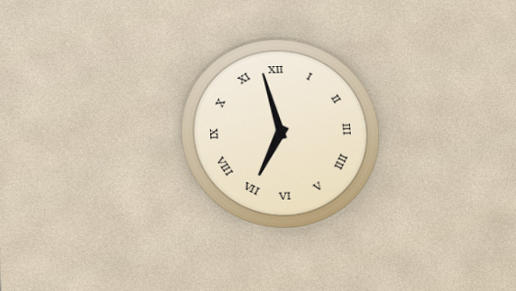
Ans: h=6 m=58
